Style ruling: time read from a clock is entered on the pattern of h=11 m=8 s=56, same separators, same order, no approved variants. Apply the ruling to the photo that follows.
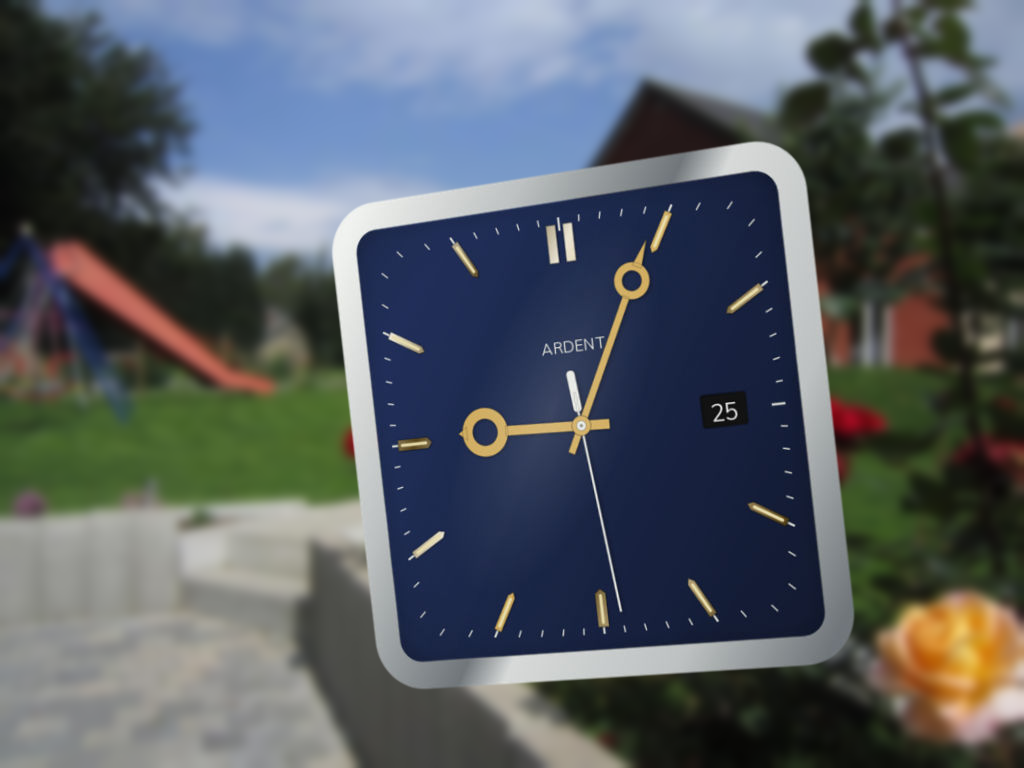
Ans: h=9 m=4 s=29
